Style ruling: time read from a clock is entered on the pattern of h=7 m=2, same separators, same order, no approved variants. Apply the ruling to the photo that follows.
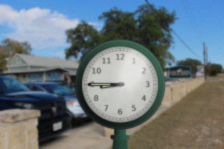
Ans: h=8 m=45
